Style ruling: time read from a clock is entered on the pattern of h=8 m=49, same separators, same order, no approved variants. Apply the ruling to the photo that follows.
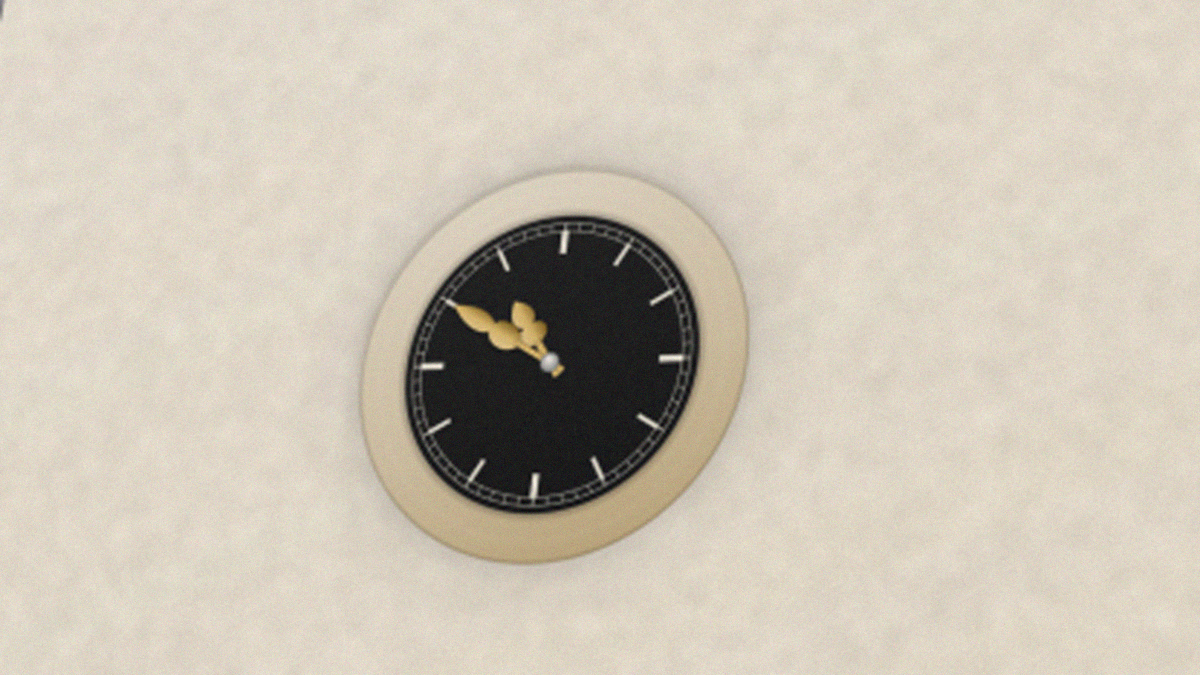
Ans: h=10 m=50
